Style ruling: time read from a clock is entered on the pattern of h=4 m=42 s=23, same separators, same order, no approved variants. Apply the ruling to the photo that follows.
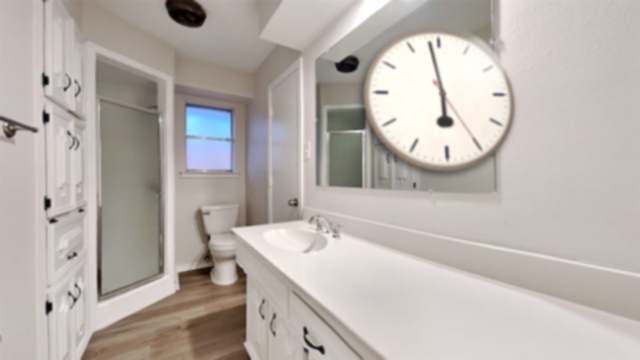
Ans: h=5 m=58 s=25
